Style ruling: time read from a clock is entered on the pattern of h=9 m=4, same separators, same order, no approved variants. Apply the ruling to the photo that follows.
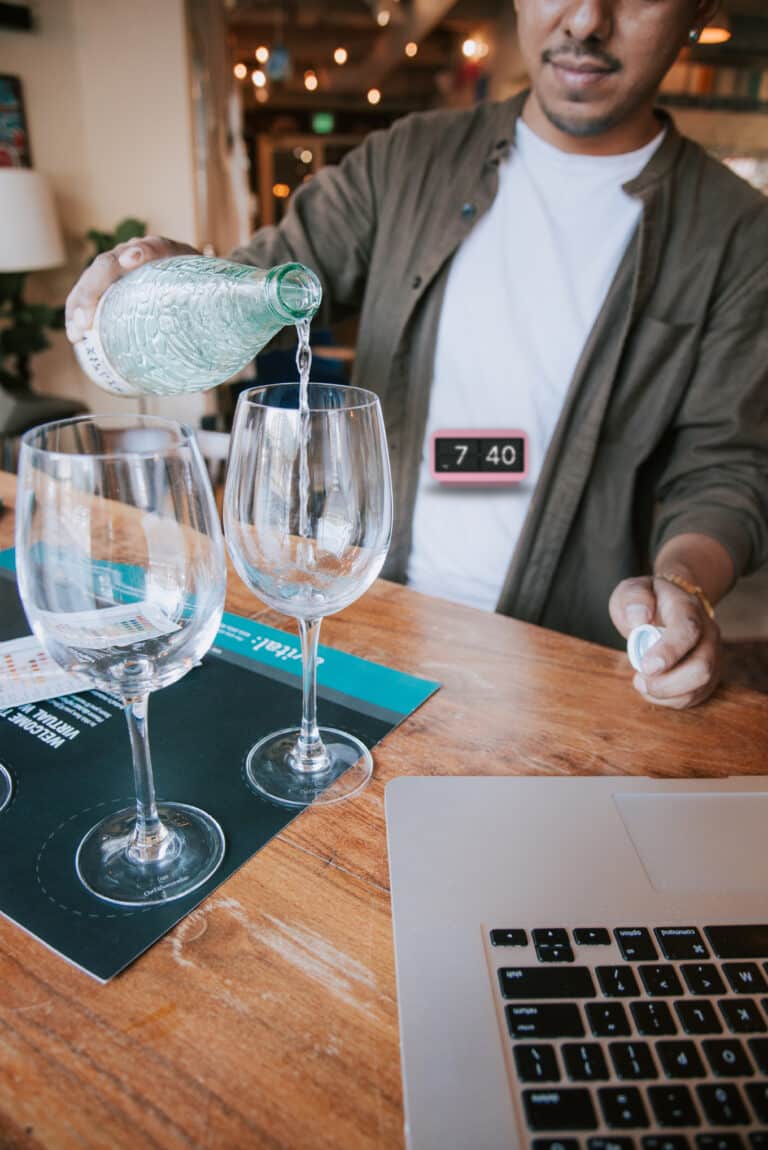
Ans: h=7 m=40
